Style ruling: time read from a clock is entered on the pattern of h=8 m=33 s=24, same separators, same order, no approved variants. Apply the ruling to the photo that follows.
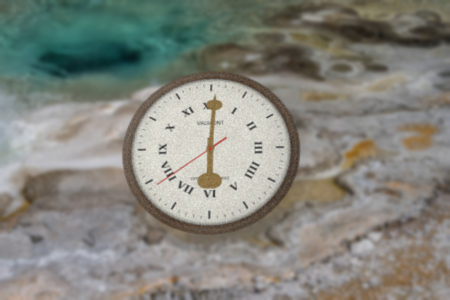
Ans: h=6 m=0 s=39
